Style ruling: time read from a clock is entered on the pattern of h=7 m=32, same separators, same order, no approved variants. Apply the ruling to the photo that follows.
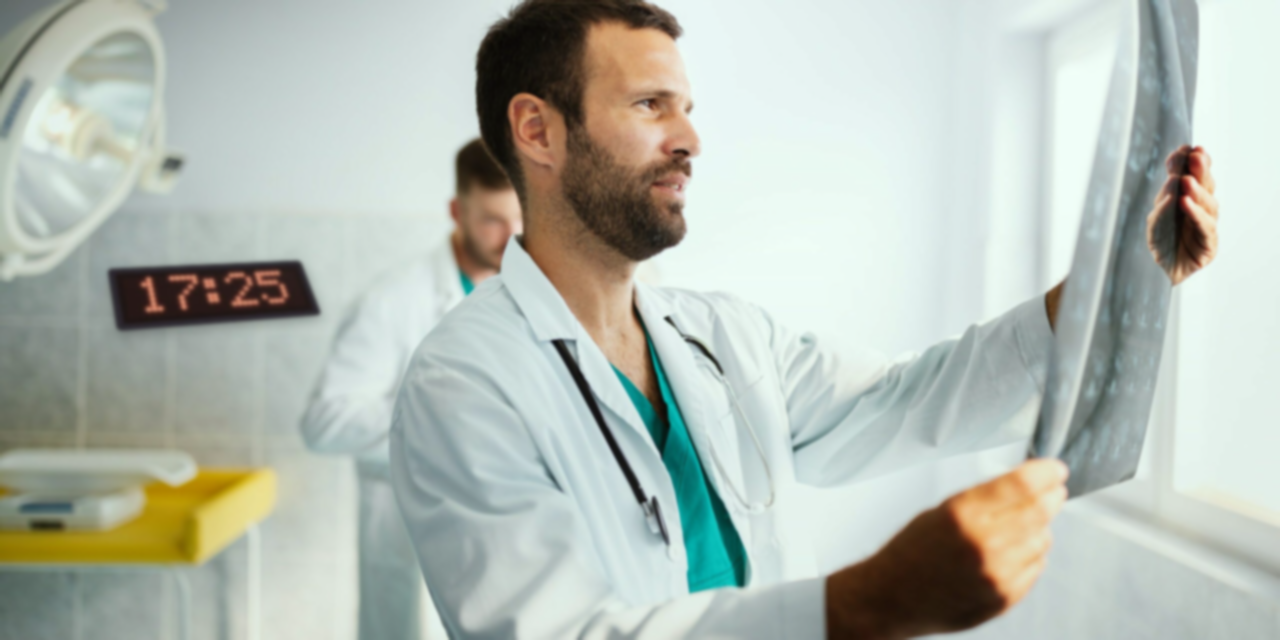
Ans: h=17 m=25
